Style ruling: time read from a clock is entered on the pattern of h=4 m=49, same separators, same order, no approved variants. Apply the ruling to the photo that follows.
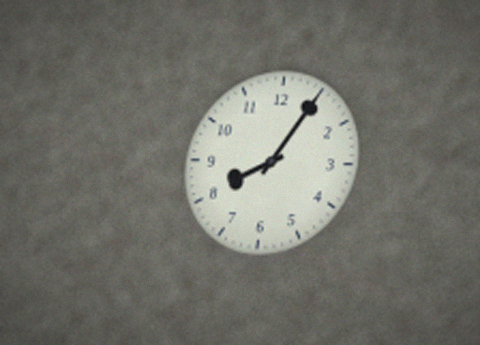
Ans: h=8 m=5
